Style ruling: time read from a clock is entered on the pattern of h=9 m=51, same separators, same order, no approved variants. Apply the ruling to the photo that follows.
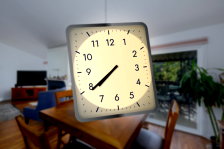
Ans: h=7 m=39
